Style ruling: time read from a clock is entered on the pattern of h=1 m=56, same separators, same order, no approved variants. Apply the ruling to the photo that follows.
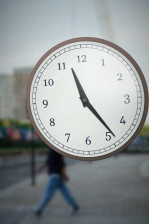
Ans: h=11 m=24
